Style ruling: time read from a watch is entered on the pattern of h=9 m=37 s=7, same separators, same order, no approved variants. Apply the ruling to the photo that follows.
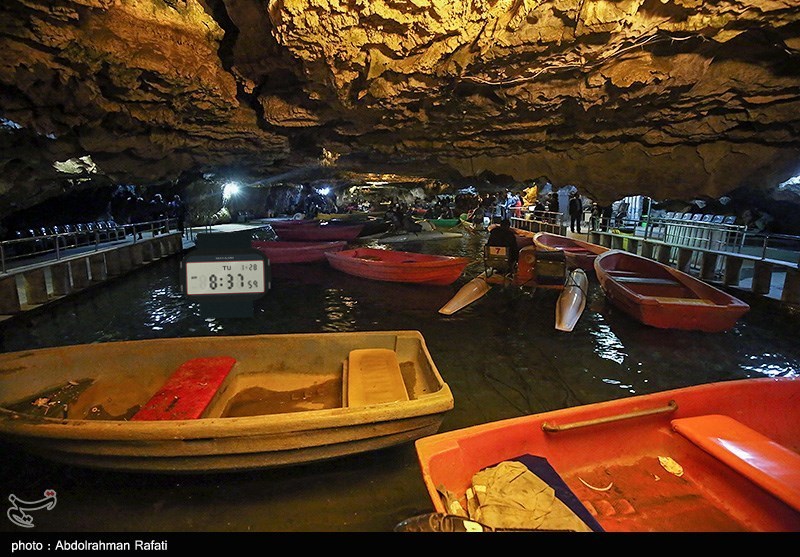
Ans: h=8 m=37 s=59
